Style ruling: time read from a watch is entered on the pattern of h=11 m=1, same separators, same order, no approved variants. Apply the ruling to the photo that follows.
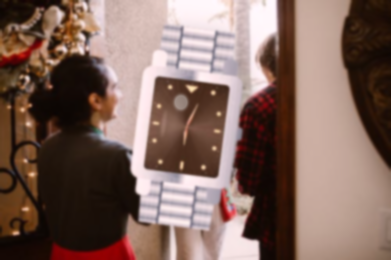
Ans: h=6 m=3
